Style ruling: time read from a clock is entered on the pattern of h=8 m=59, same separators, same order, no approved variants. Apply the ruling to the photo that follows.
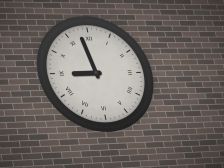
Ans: h=8 m=58
